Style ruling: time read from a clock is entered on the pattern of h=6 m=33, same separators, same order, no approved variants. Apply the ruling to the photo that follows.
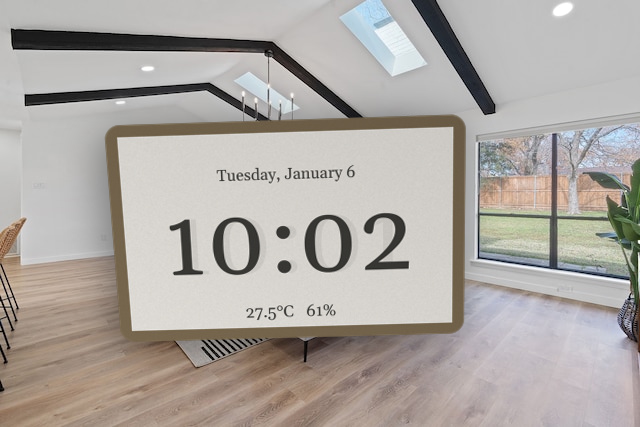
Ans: h=10 m=2
